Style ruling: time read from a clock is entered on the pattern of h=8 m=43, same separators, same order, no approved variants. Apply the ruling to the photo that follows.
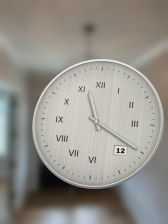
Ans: h=11 m=20
